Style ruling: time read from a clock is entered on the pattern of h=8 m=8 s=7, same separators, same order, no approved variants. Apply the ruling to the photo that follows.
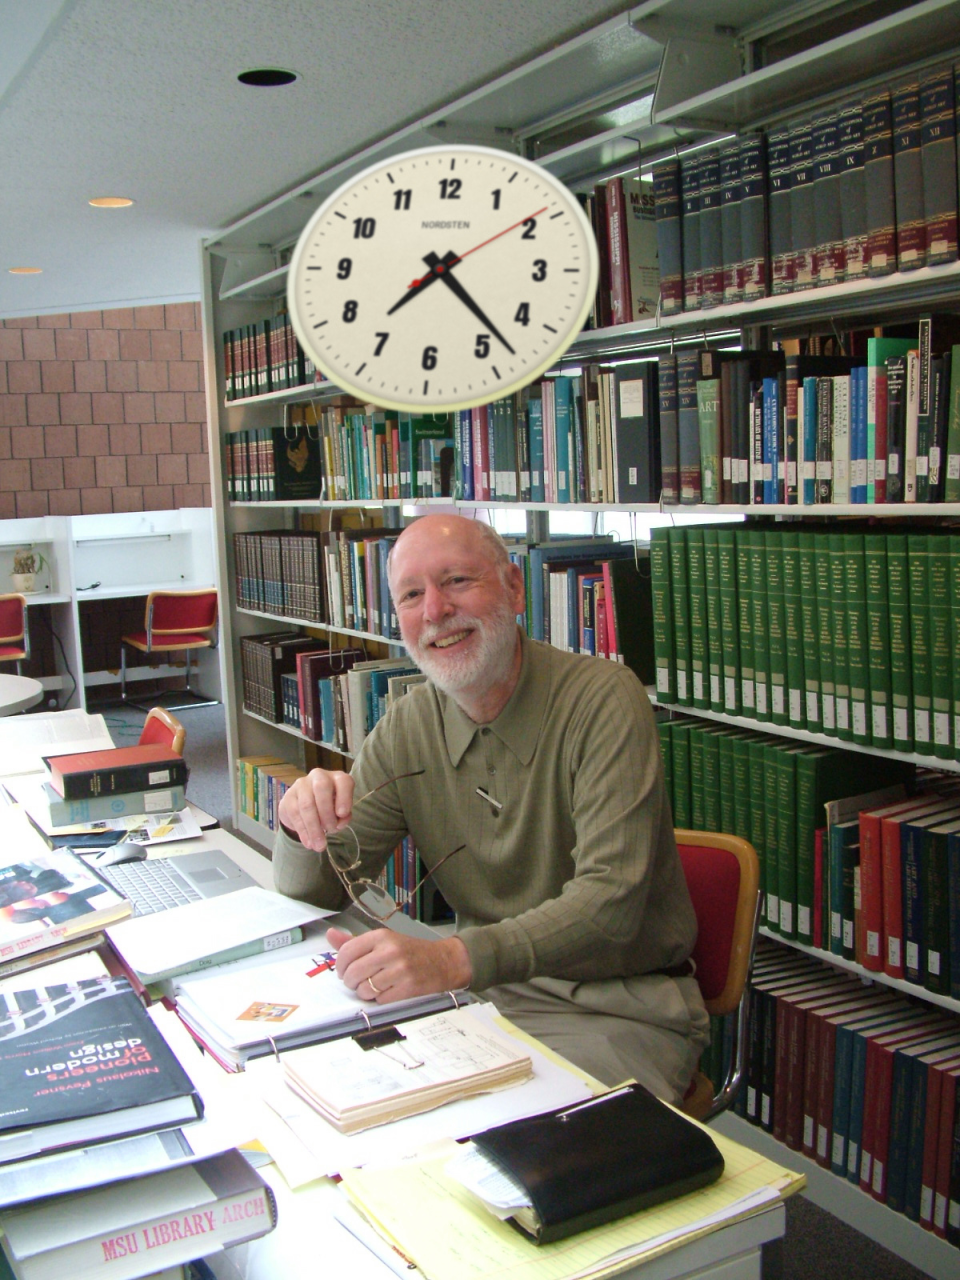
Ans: h=7 m=23 s=9
